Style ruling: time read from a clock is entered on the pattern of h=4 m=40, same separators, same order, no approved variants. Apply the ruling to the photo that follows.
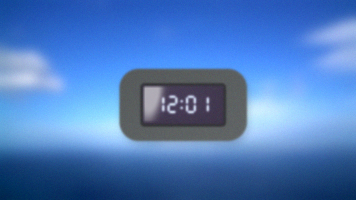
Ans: h=12 m=1
